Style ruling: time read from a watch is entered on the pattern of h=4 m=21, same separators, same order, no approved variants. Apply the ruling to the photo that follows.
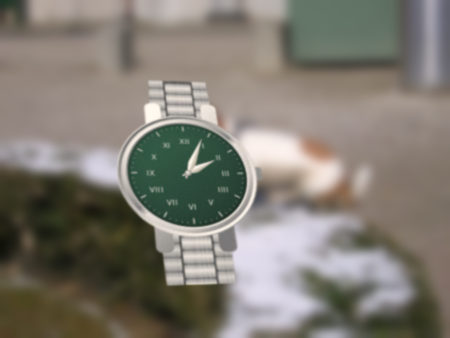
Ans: h=2 m=4
